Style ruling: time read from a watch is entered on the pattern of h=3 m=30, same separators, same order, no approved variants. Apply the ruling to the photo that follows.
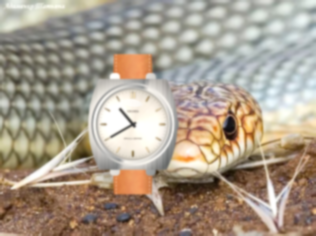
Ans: h=10 m=40
